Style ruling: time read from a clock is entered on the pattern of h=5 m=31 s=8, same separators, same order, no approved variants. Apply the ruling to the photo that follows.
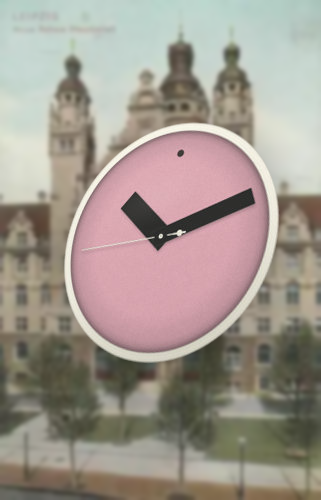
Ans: h=10 m=10 s=43
